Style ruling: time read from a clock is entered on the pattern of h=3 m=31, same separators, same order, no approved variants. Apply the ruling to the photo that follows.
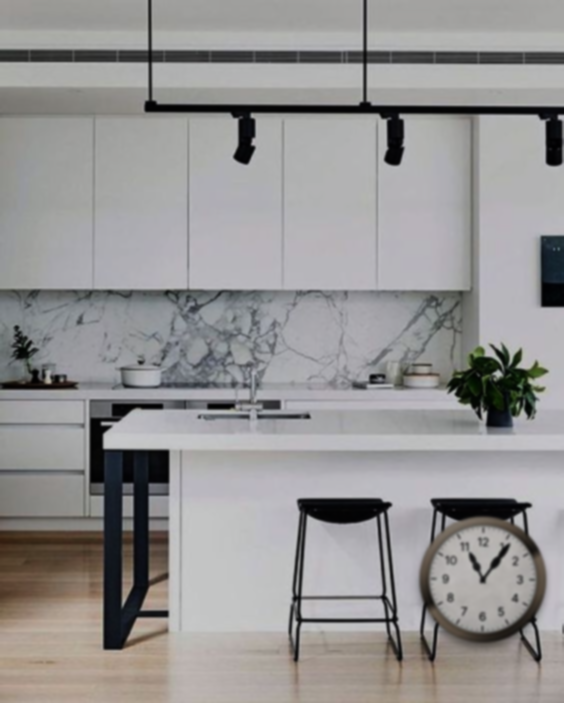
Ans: h=11 m=6
